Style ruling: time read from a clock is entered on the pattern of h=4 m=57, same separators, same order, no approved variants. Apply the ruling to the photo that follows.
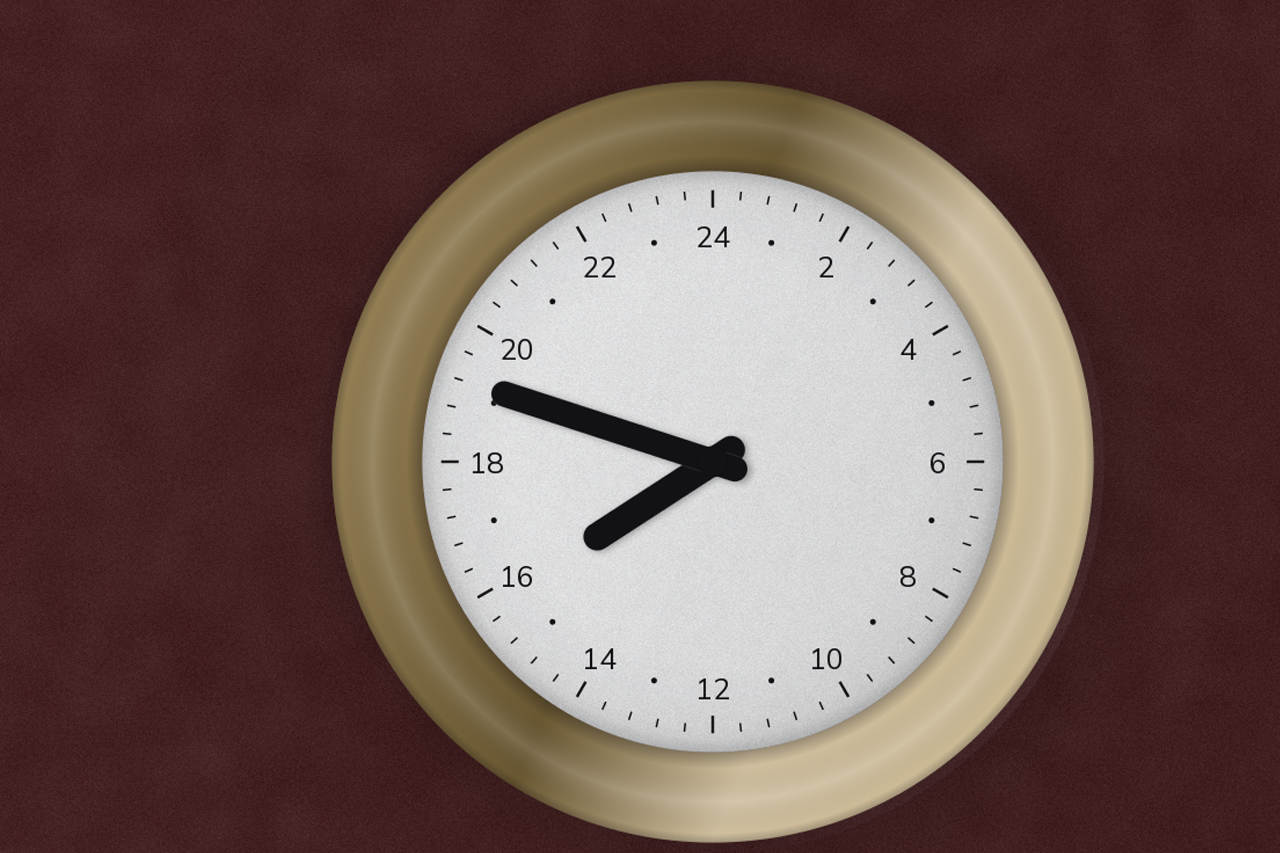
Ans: h=15 m=48
